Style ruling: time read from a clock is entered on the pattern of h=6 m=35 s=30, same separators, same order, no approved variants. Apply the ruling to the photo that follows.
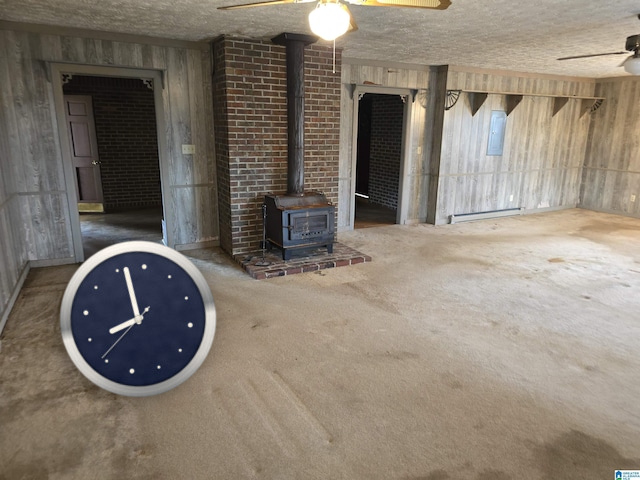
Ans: h=7 m=56 s=36
